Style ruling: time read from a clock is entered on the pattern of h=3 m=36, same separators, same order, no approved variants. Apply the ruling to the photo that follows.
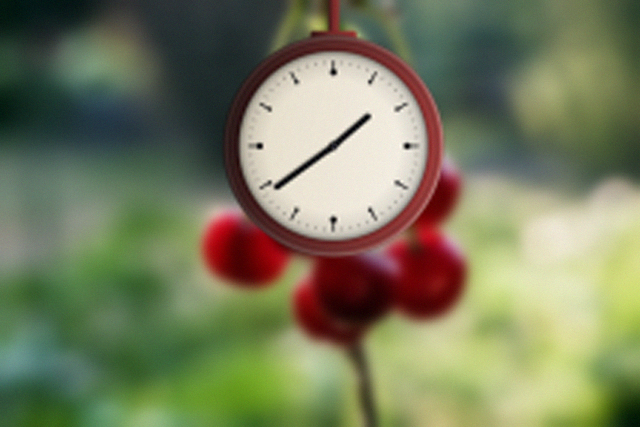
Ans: h=1 m=39
